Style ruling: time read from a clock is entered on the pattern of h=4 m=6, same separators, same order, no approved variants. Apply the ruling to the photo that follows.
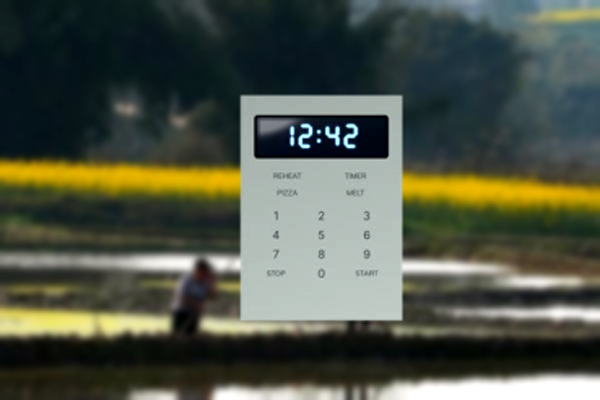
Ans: h=12 m=42
